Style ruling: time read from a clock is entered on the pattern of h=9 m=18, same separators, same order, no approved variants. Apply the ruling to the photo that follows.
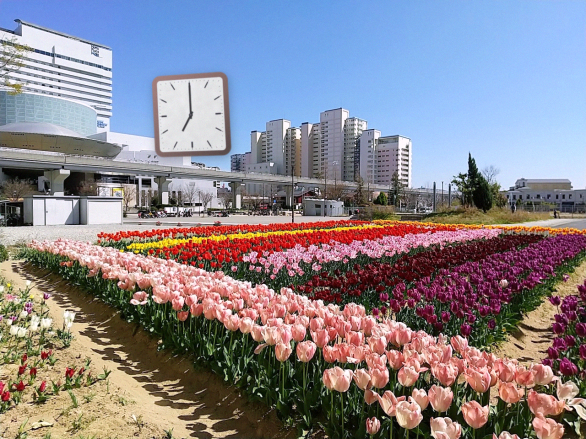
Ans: h=7 m=0
